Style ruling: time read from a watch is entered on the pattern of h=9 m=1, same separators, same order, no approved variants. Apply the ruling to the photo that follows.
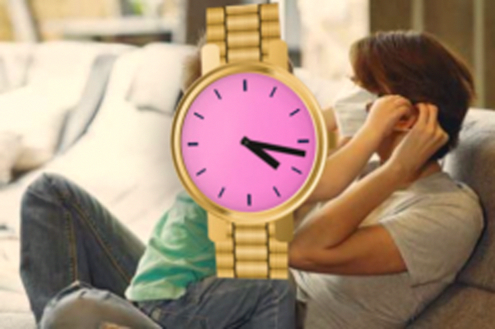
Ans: h=4 m=17
